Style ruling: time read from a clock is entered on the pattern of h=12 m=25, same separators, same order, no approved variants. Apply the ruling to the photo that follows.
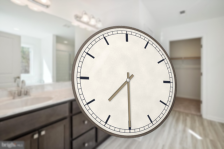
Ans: h=7 m=30
